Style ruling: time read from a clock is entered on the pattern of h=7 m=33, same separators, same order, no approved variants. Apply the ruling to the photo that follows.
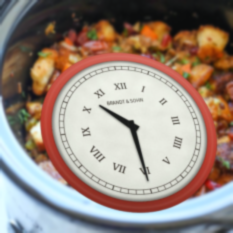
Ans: h=10 m=30
